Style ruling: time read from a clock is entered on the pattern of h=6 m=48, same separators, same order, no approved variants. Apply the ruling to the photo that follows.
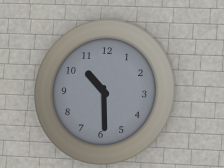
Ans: h=10 m=29
